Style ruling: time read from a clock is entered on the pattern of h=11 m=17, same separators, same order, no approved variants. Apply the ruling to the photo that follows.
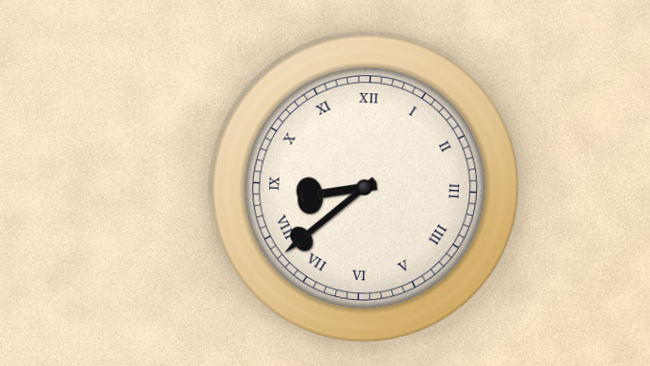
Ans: h=8 m=38
